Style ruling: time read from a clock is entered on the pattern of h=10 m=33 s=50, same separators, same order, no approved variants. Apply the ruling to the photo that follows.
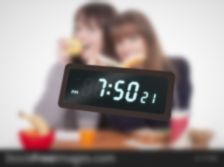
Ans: h=7 m=50 s=21
